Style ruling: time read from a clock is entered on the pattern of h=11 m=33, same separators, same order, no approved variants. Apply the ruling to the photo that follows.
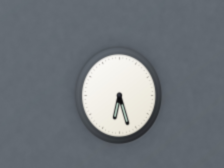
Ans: h=6 m=27
